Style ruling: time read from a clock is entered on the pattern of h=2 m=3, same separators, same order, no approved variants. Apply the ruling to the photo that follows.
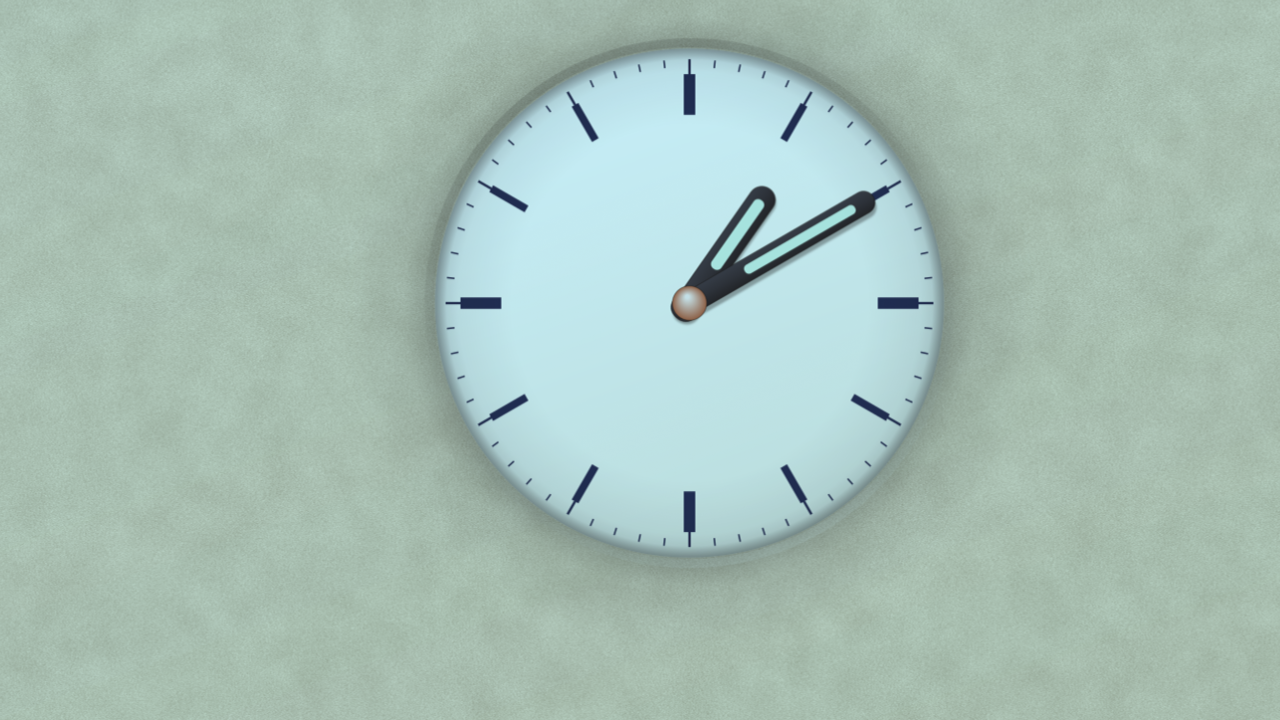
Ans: h=1 m=10
